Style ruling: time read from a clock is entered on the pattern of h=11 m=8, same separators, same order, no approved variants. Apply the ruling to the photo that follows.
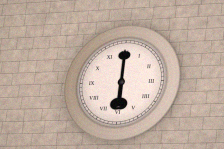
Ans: h=6 m=0
